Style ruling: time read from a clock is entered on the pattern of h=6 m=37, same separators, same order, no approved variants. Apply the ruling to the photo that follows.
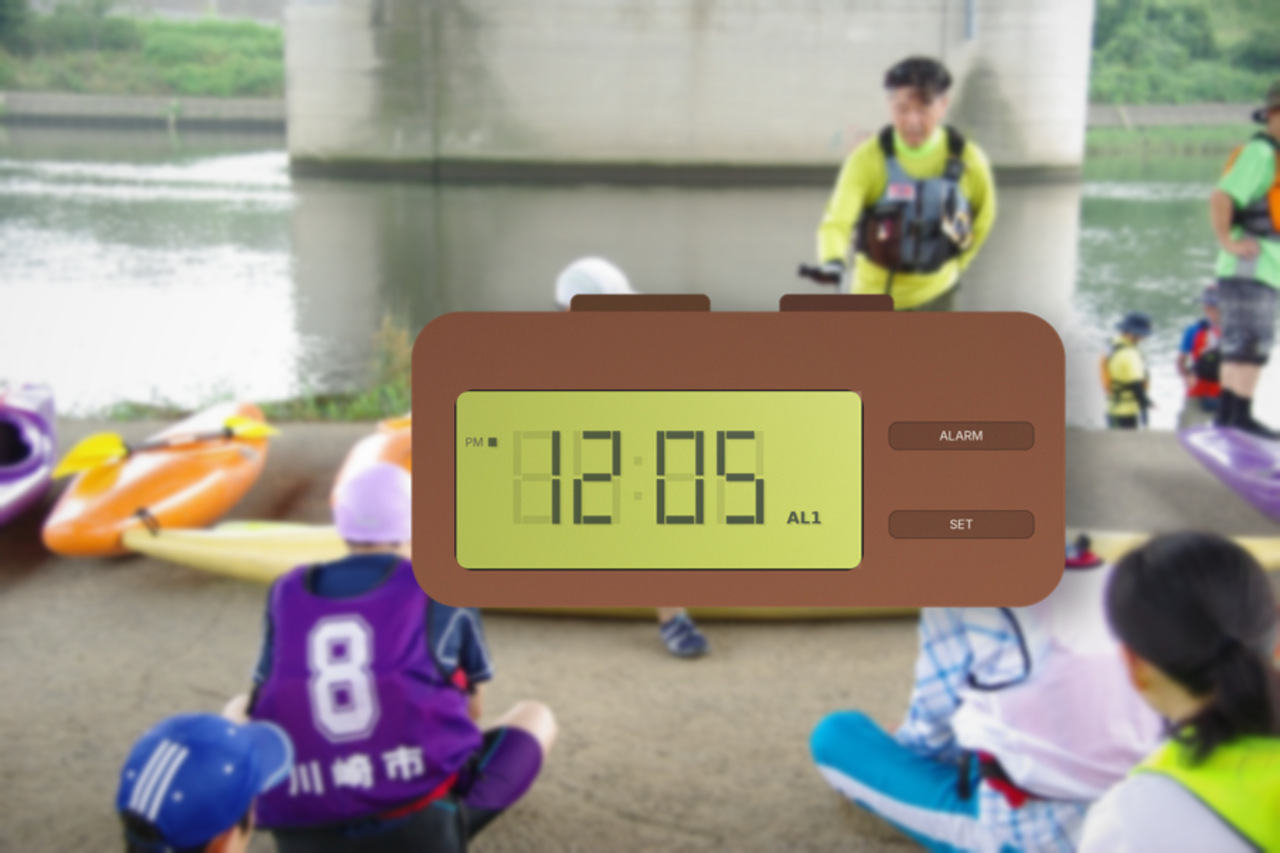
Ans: h=12 m=5
